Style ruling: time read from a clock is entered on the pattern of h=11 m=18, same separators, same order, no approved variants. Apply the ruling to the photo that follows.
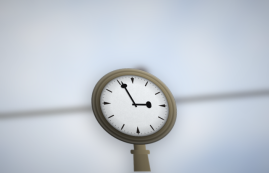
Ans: h=2 m=56
